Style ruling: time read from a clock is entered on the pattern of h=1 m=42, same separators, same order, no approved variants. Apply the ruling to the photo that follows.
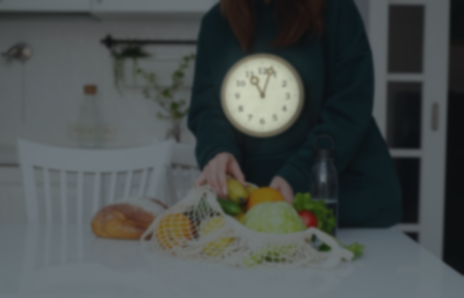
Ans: h=11 m=3
